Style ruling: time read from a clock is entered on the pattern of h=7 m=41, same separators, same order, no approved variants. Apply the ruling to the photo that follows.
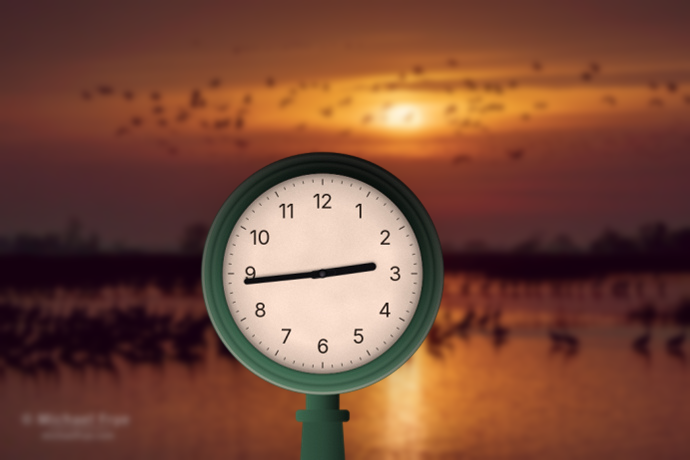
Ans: h=2 m=44
